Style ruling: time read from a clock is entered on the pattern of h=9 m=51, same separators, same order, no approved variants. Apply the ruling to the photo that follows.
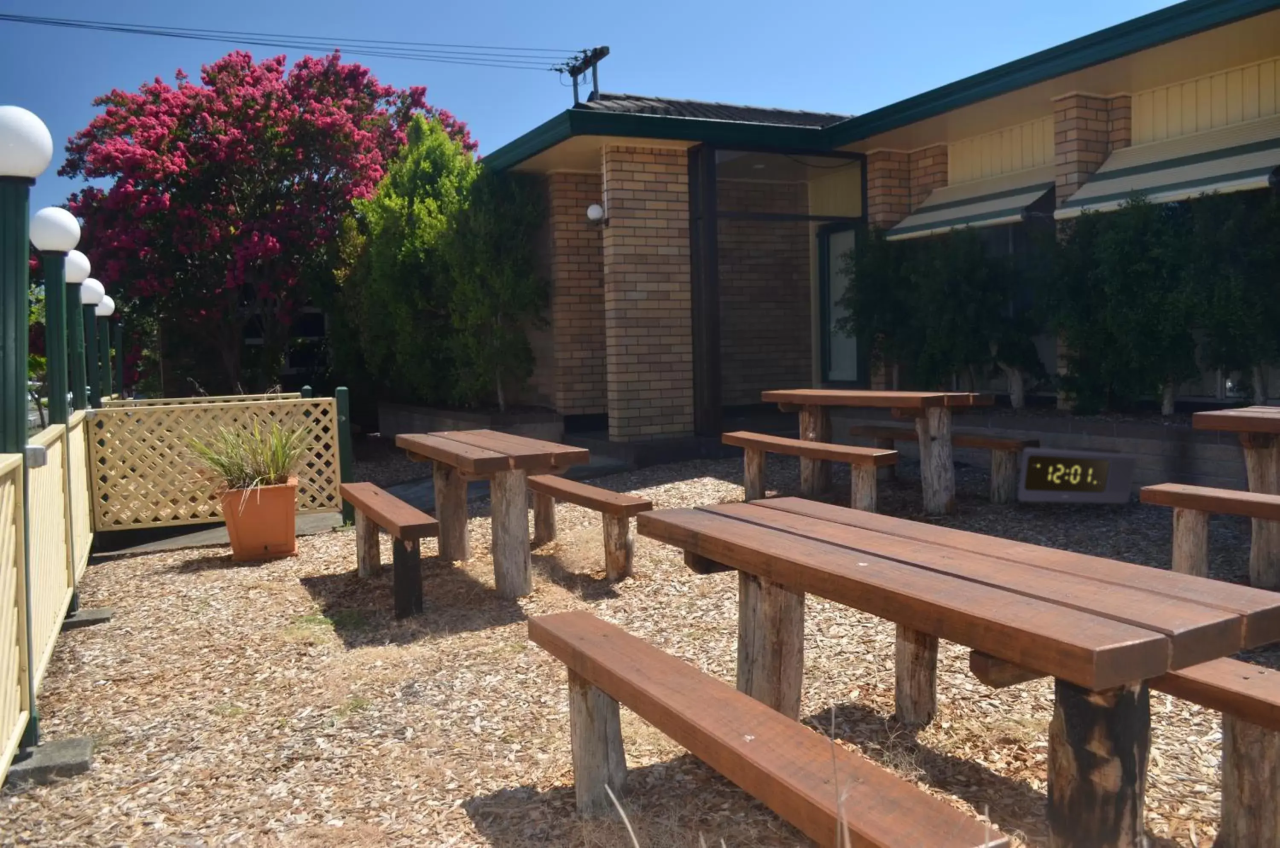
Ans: h=12 m=1
